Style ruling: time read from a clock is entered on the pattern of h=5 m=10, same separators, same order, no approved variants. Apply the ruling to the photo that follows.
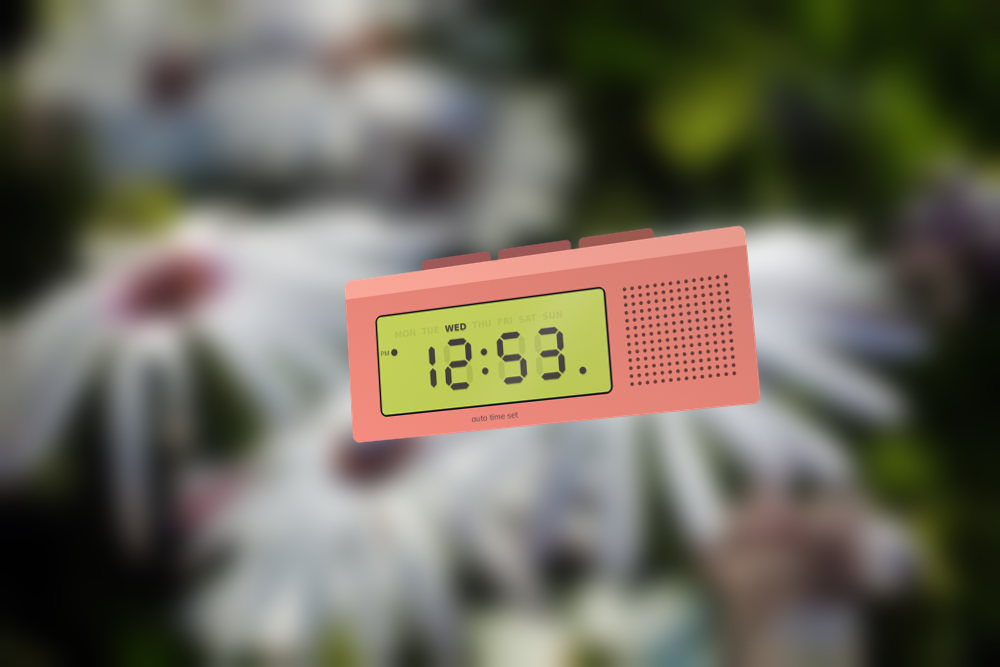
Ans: h=12 m=53
